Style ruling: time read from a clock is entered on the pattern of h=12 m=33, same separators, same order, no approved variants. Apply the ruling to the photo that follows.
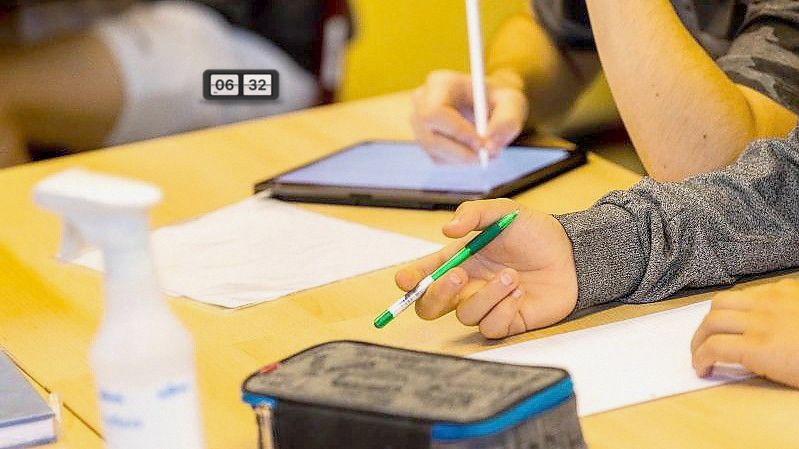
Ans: h=6 m=32
